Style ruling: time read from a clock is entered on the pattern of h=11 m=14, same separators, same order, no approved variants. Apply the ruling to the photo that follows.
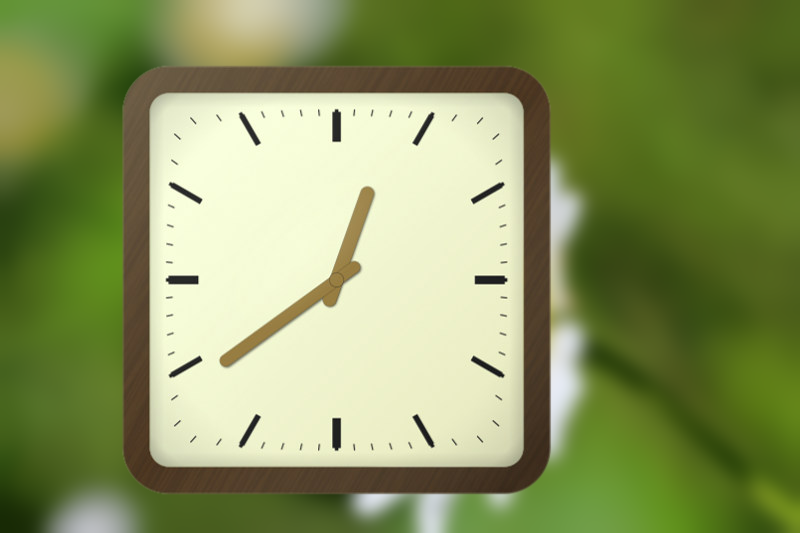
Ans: h=12 m=39
